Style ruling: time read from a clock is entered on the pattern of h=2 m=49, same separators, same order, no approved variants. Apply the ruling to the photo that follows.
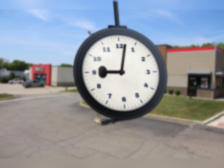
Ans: h=9 m=2
